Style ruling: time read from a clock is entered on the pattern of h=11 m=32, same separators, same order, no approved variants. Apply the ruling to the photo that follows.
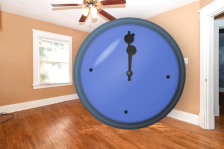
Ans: h=11 m=59
